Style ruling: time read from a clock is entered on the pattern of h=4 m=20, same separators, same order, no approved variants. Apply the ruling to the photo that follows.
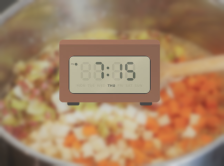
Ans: h=7 m=15
